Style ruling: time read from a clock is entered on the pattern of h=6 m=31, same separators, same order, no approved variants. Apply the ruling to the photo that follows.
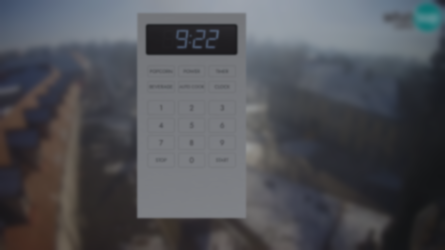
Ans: h=9 m=22
